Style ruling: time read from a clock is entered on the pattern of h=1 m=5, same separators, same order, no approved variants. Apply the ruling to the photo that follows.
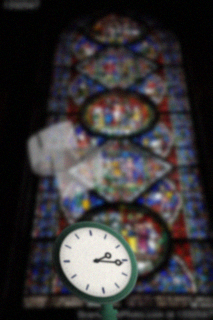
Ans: h=2 m=16
